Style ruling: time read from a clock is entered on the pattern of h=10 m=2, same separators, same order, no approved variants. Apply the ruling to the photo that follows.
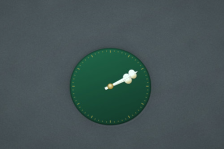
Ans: h=2 m=10
